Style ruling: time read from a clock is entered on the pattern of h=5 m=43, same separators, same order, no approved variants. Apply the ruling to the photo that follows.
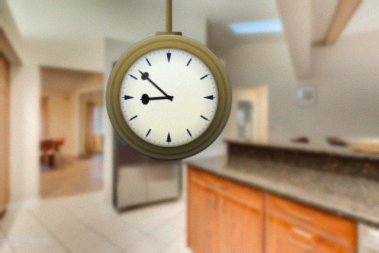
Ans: h=8 m=52
